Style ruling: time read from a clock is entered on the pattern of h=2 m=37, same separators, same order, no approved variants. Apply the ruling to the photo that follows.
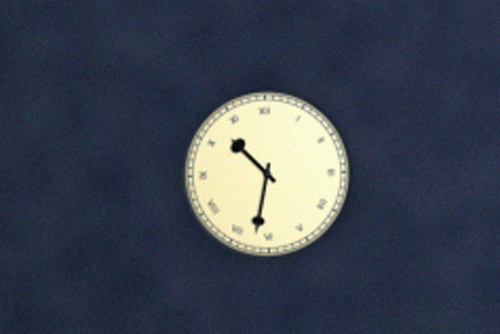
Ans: h=10 m=32
